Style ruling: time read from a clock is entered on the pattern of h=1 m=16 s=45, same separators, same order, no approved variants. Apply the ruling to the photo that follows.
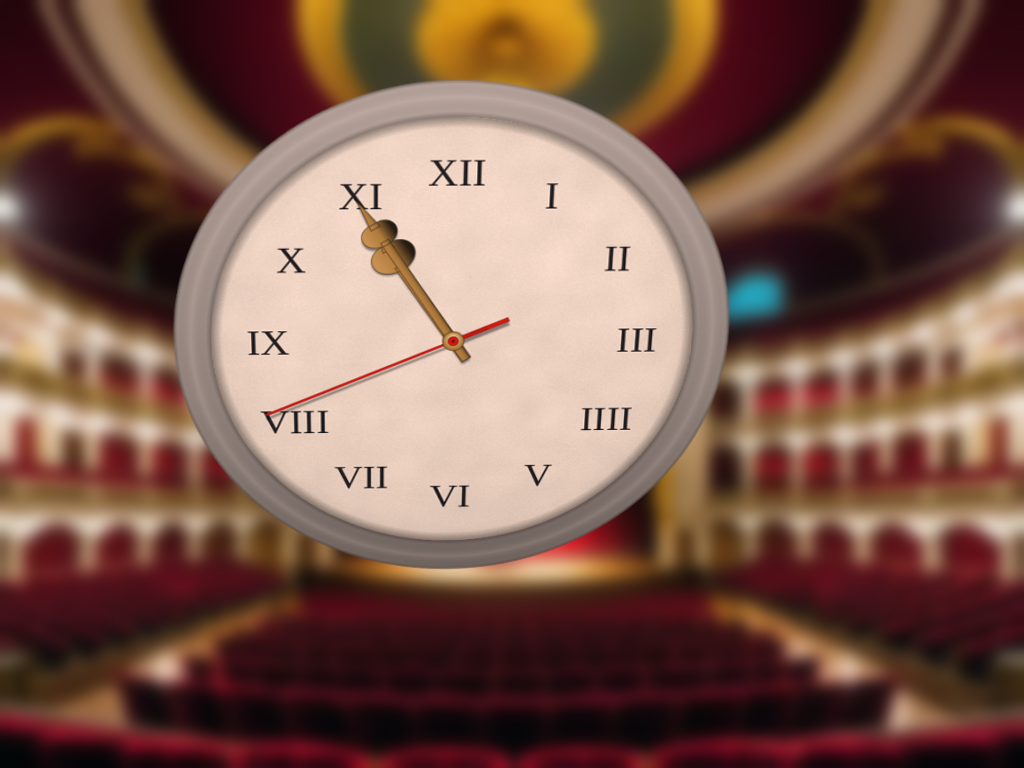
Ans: h=10 m=54 s=41
